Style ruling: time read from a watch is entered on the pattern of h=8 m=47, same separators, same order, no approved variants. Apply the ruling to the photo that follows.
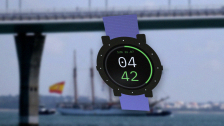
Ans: h=4 m=42
